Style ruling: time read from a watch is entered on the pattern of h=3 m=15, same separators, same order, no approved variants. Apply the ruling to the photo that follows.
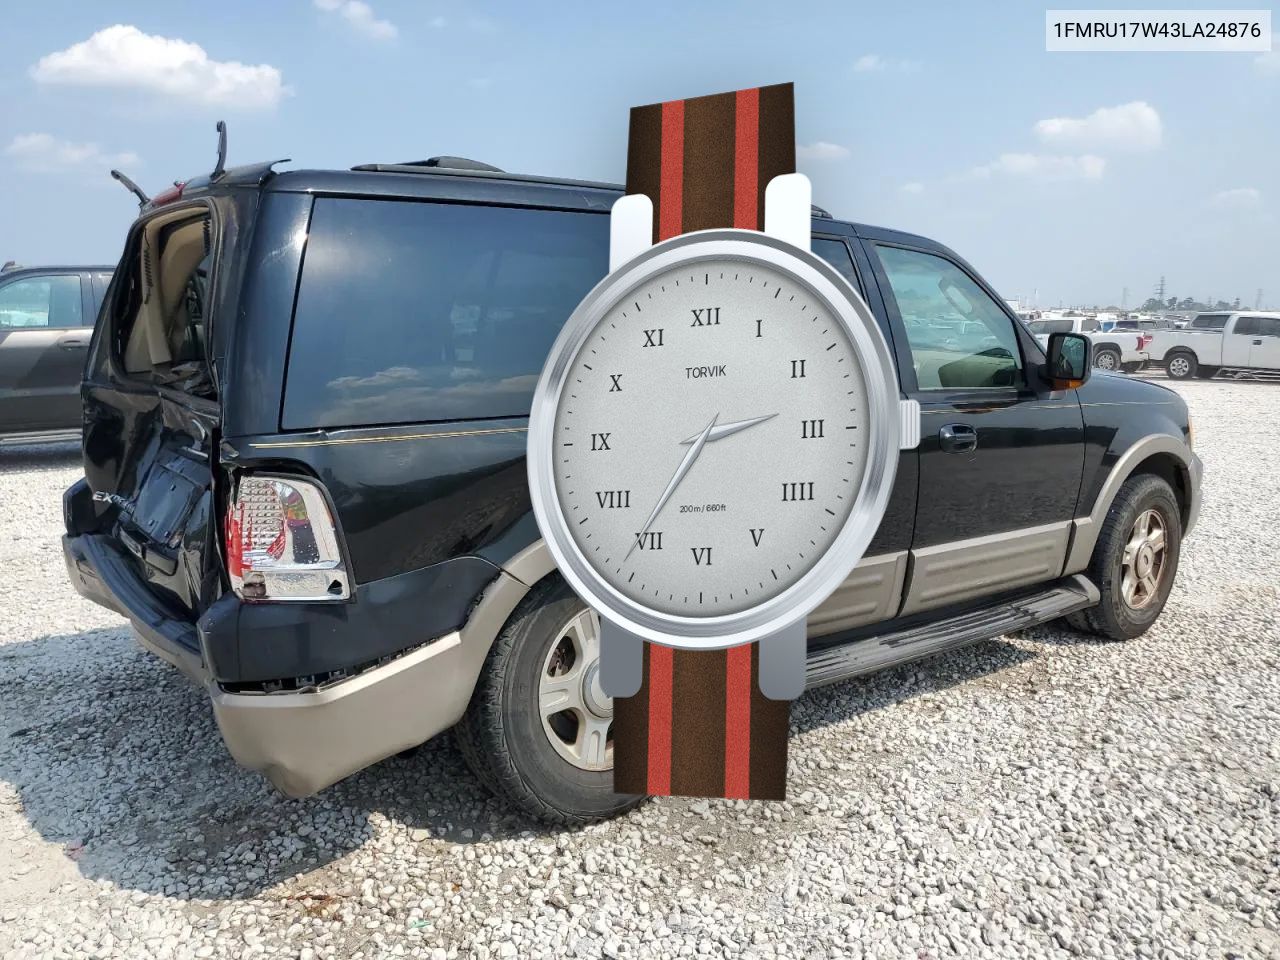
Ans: h=2 m=36
